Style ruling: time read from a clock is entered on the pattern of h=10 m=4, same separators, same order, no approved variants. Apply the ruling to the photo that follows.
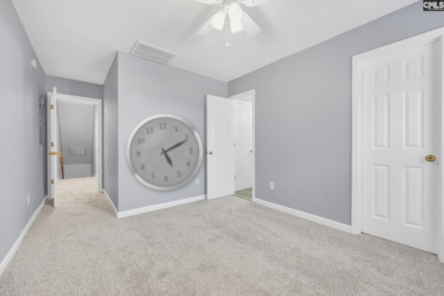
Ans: h=5 m=11
